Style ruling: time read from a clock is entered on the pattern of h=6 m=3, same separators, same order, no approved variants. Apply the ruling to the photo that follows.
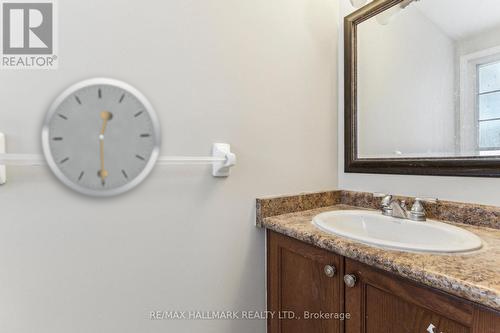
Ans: h=12 m=30
